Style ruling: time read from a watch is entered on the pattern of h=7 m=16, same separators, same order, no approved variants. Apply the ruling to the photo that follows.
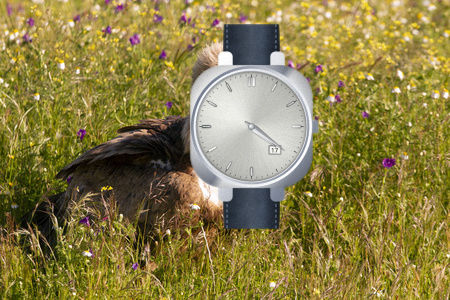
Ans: h=4 m=21
